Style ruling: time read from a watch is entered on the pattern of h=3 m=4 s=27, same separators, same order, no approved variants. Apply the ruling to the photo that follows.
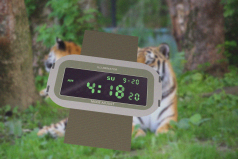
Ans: h=4 m=18 s=20
